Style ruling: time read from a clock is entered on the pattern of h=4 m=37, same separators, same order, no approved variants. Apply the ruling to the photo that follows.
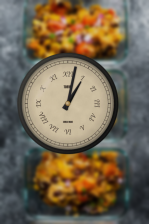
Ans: h=1 m=2
